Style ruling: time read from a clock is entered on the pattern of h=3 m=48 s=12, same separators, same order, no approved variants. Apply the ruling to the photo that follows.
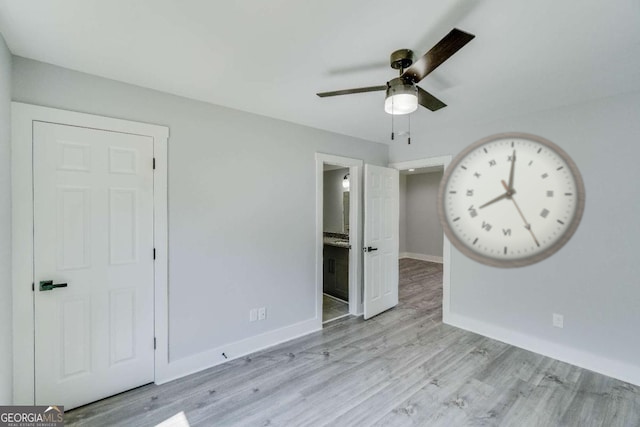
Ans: h=8 m=0 s=25
